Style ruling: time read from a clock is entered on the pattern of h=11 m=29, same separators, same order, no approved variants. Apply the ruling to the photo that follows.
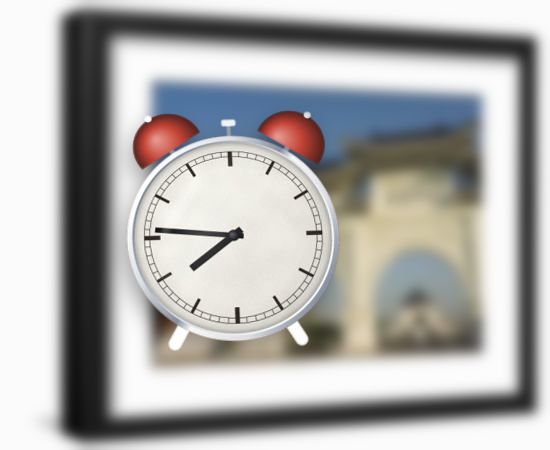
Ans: h=7 m=46
